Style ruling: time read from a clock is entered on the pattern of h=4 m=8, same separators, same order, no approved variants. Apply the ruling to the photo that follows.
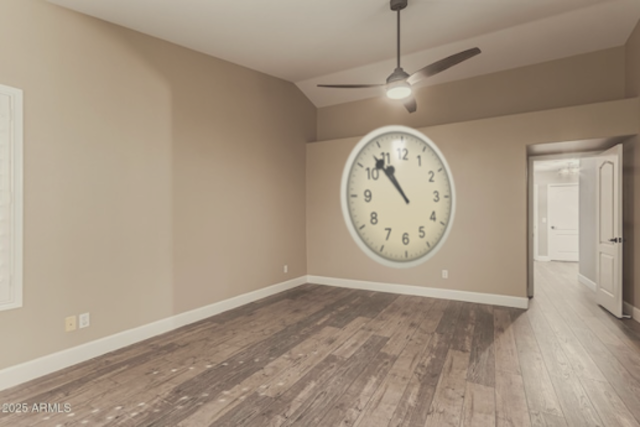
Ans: h=10 m=53
